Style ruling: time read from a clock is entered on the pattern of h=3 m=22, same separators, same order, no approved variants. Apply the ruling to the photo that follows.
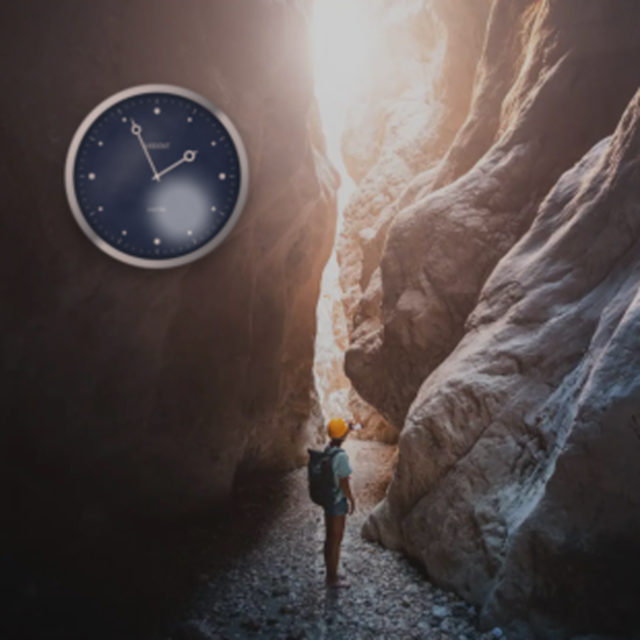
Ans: h=1 m=56
